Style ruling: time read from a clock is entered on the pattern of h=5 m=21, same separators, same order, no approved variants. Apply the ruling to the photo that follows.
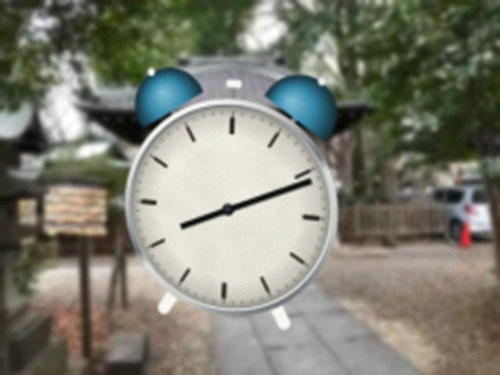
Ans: h=8 m=11
